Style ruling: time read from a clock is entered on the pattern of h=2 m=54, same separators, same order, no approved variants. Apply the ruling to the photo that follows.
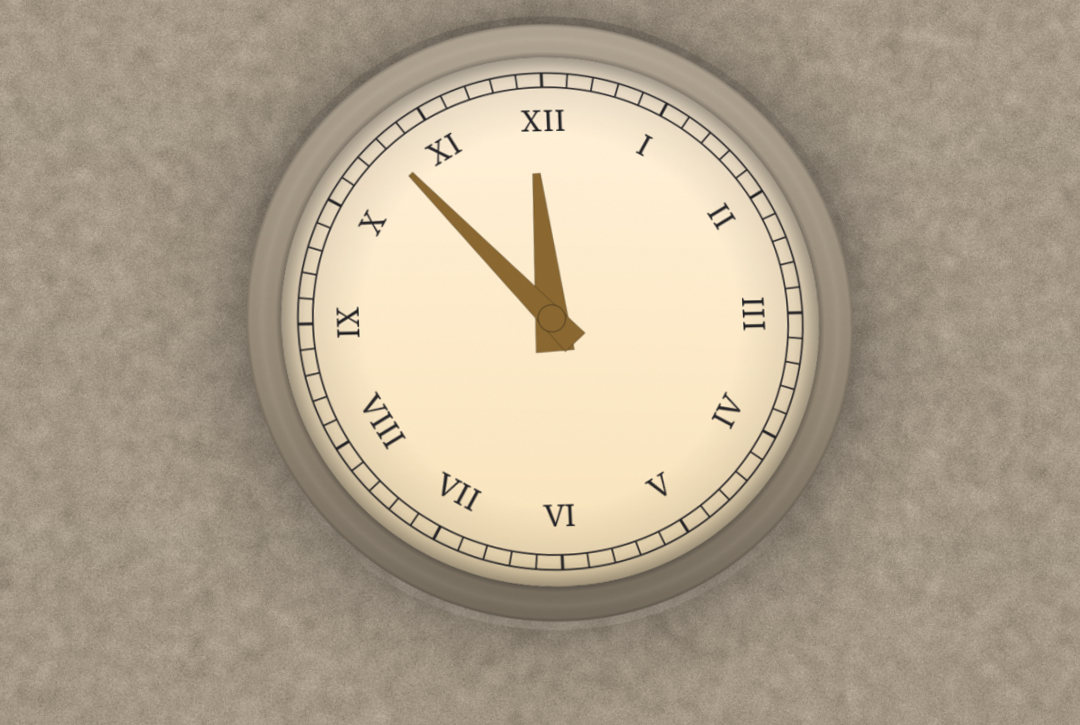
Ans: h=11 m=53
